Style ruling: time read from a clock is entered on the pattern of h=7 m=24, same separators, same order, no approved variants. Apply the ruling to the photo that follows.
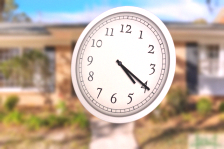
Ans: h=4 m=20
